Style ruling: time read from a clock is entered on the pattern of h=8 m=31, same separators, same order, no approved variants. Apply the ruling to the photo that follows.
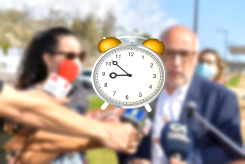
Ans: h=8 m=52
